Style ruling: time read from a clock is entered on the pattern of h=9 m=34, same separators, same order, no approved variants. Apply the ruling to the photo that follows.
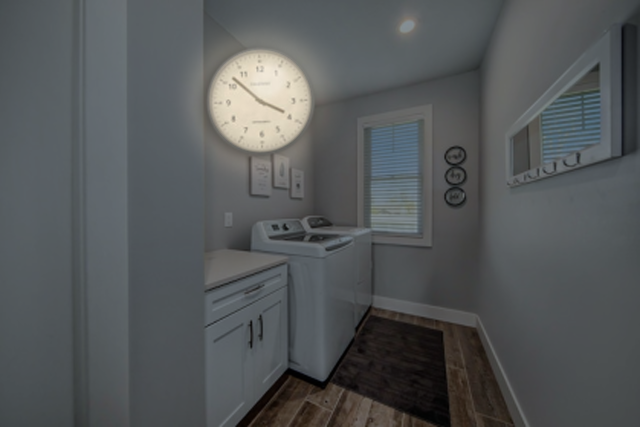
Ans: h=3 m=52
